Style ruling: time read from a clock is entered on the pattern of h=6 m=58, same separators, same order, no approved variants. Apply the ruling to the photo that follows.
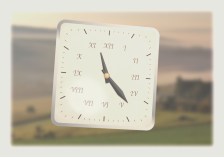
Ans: h=11 m=23
